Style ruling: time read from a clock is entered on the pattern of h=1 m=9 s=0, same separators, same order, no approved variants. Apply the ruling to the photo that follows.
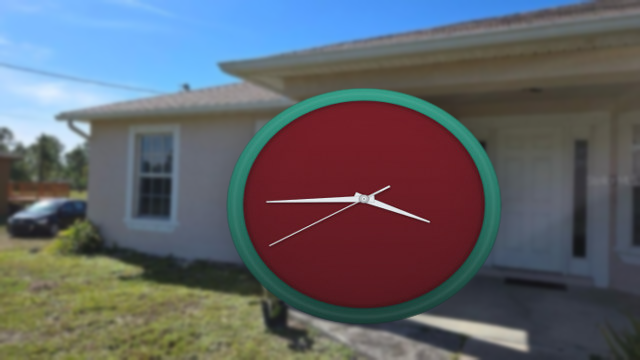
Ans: h=3 m=44 s=40
